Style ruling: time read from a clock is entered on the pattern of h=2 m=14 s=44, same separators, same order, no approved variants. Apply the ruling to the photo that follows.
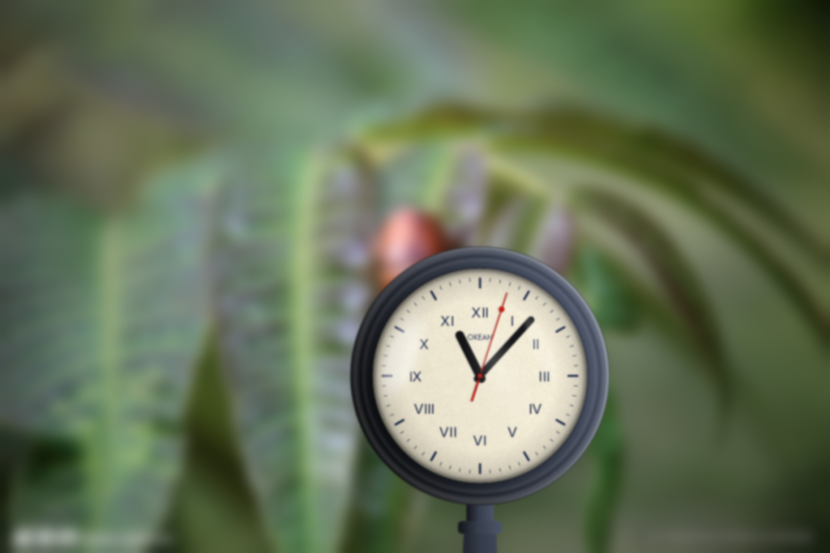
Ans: h=11 m=7 s=3
